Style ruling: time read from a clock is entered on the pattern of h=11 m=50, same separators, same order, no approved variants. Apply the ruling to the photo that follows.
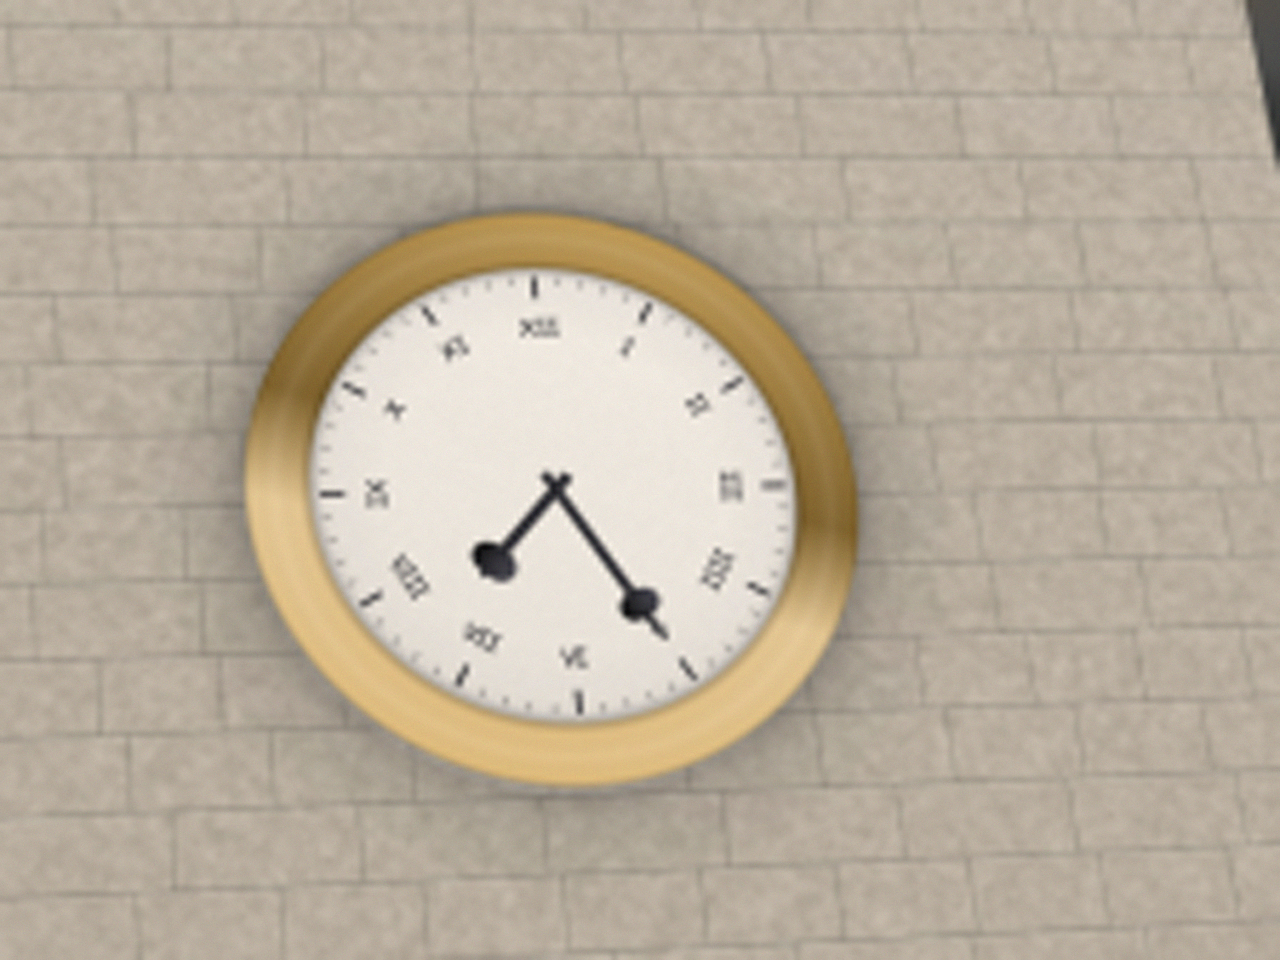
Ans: h=7 m=25
